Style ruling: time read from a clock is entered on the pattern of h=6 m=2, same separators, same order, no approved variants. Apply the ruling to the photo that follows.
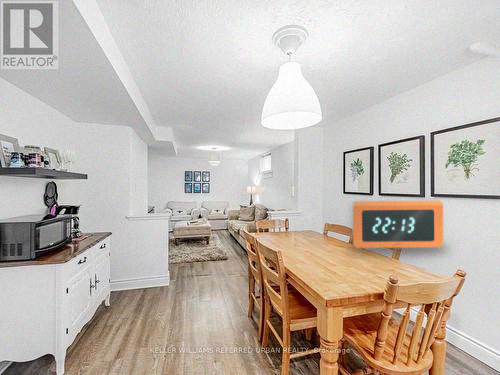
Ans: h=22 m=13
